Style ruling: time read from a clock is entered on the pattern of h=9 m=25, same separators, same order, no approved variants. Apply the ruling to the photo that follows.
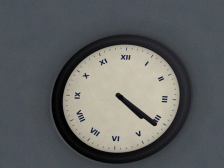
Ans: h=4 m=21
